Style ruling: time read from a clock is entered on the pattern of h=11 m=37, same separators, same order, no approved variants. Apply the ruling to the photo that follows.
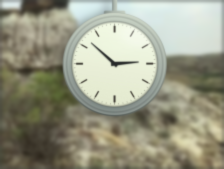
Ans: h=2 m=52
